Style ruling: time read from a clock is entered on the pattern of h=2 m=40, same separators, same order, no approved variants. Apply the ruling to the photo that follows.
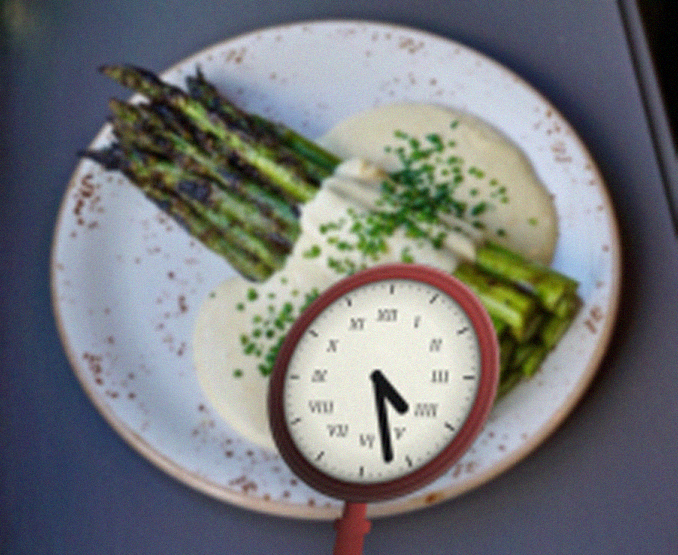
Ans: h=4 m=27
